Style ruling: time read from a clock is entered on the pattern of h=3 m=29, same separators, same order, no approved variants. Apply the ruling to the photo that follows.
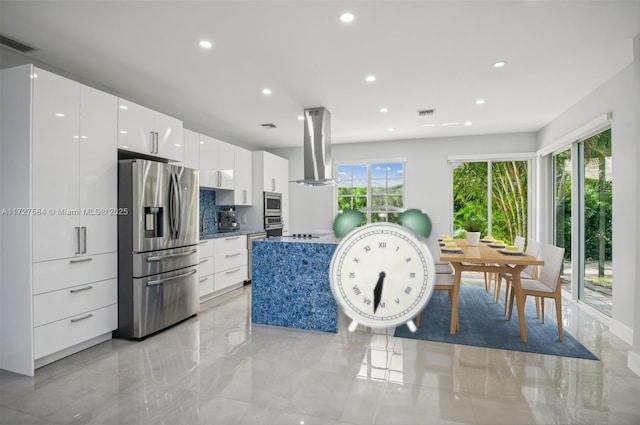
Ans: h=6 m=32
